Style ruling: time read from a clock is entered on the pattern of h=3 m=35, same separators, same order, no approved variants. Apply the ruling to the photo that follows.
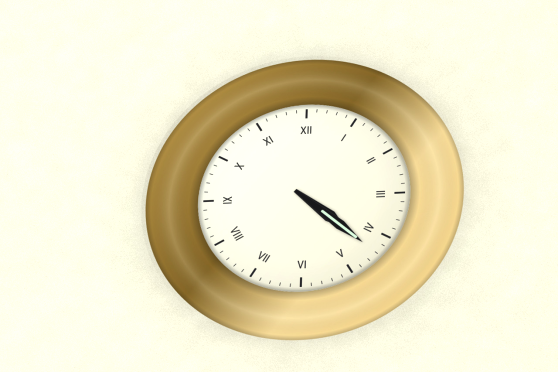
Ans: h=4 m=22
